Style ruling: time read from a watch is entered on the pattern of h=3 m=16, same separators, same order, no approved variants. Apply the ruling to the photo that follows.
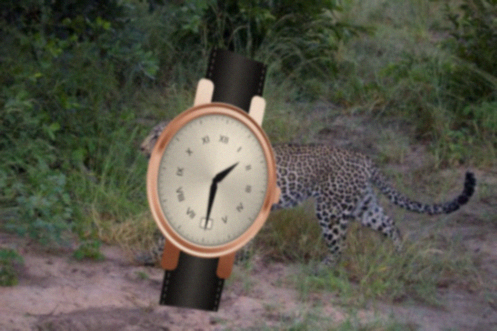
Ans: h=1 m=30
